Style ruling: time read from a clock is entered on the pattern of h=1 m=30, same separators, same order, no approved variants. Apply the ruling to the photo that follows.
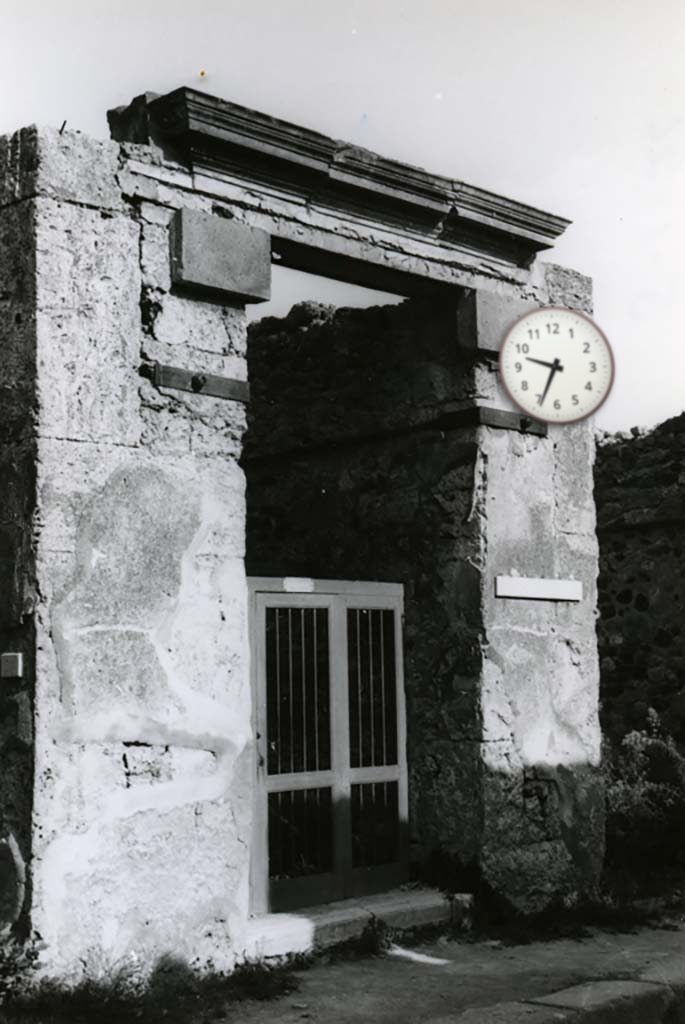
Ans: h=9 m=34
